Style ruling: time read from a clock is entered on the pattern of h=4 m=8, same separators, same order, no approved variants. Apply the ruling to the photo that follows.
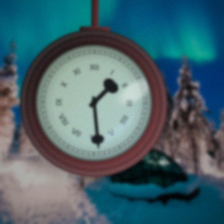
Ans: h=1 m=29
